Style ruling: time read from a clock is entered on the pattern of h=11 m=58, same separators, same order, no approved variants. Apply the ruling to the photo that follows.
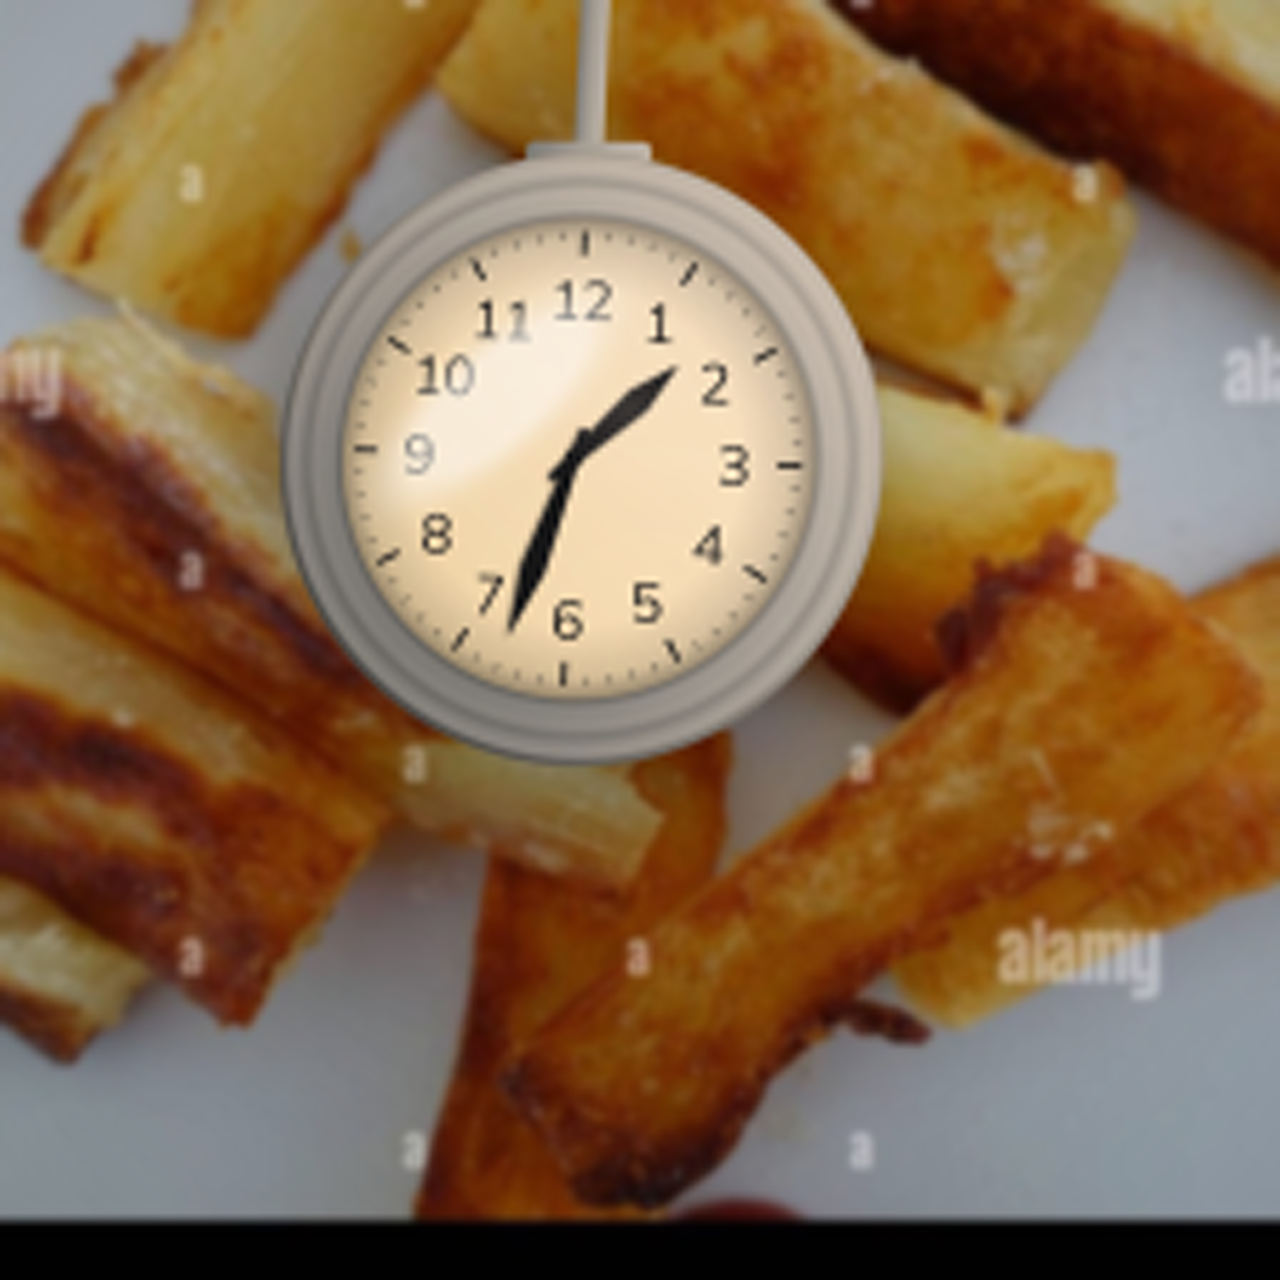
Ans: h=1 m=33
